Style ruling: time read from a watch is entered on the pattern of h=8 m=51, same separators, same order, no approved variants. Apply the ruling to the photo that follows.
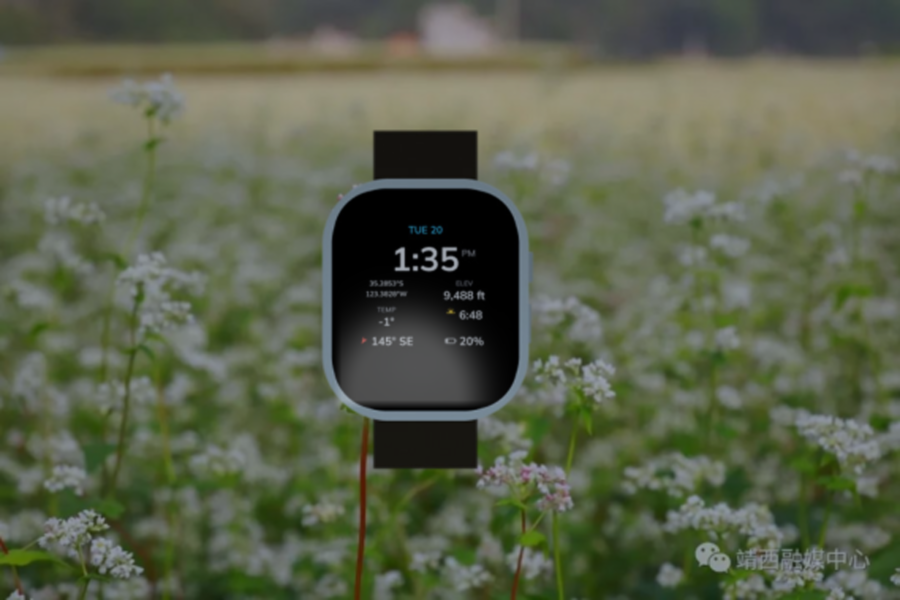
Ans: h=1 m=35
